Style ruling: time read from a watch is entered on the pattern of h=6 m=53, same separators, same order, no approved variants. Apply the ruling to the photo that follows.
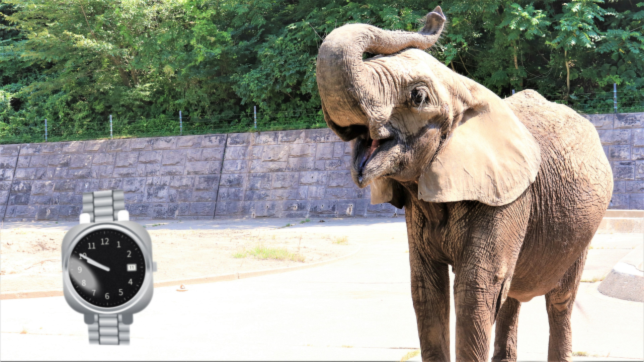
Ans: h=9 m=50
